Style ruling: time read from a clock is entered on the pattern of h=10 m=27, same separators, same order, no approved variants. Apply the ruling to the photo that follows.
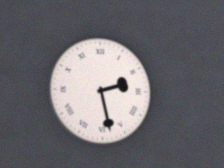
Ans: h=2 m=28
